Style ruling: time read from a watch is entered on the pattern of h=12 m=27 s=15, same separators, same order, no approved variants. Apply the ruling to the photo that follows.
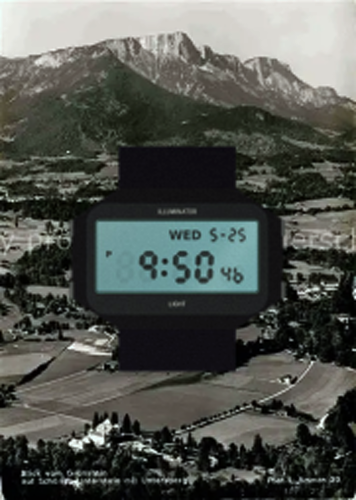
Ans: h=9 m=50 s=46
